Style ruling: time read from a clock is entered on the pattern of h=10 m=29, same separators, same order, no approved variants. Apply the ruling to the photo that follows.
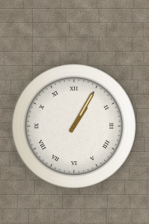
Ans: h=1 m=5
